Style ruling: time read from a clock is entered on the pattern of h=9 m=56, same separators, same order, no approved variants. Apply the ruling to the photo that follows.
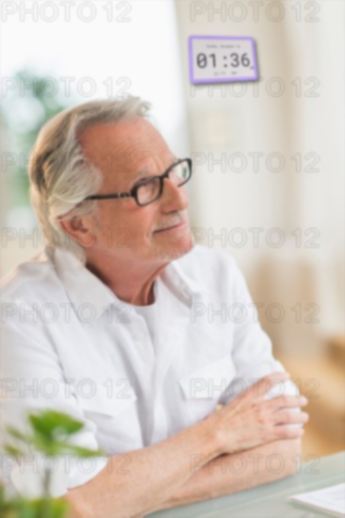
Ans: h=1 m=36
